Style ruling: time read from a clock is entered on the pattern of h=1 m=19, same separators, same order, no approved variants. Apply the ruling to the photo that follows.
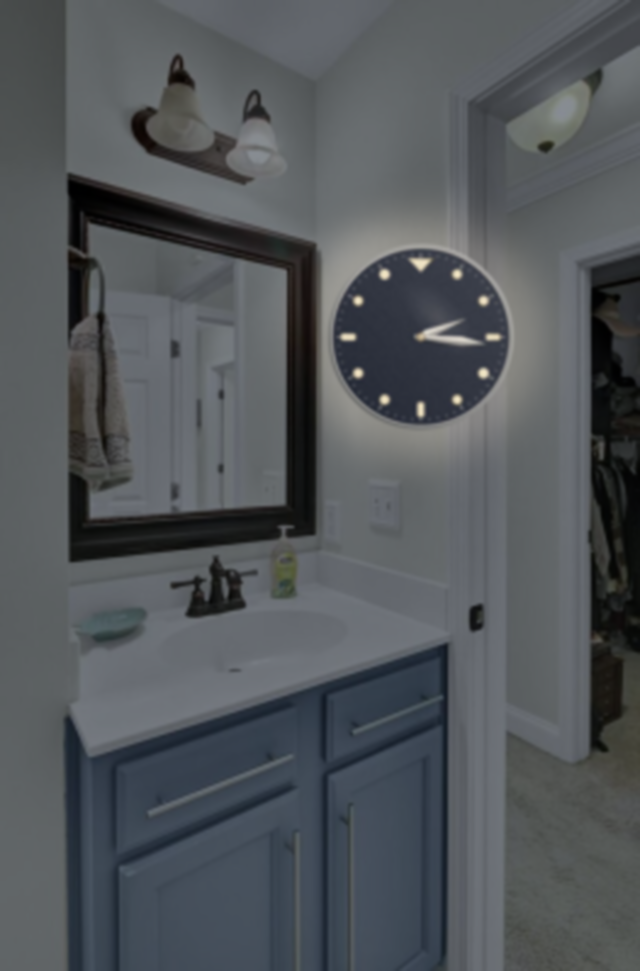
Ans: h=2 m=16
